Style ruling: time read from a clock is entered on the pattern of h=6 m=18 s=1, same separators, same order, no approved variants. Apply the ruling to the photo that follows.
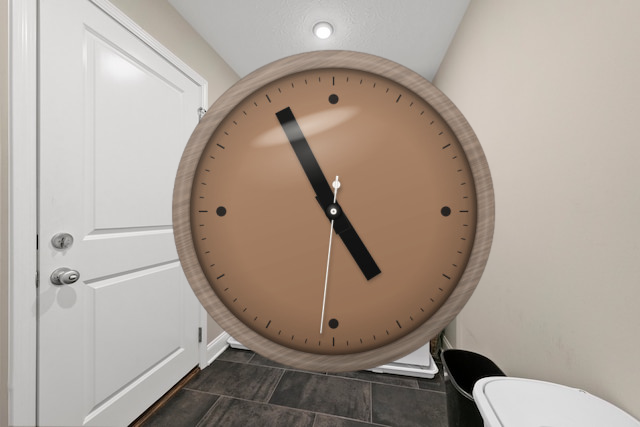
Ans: h=4 m=55 s=31
